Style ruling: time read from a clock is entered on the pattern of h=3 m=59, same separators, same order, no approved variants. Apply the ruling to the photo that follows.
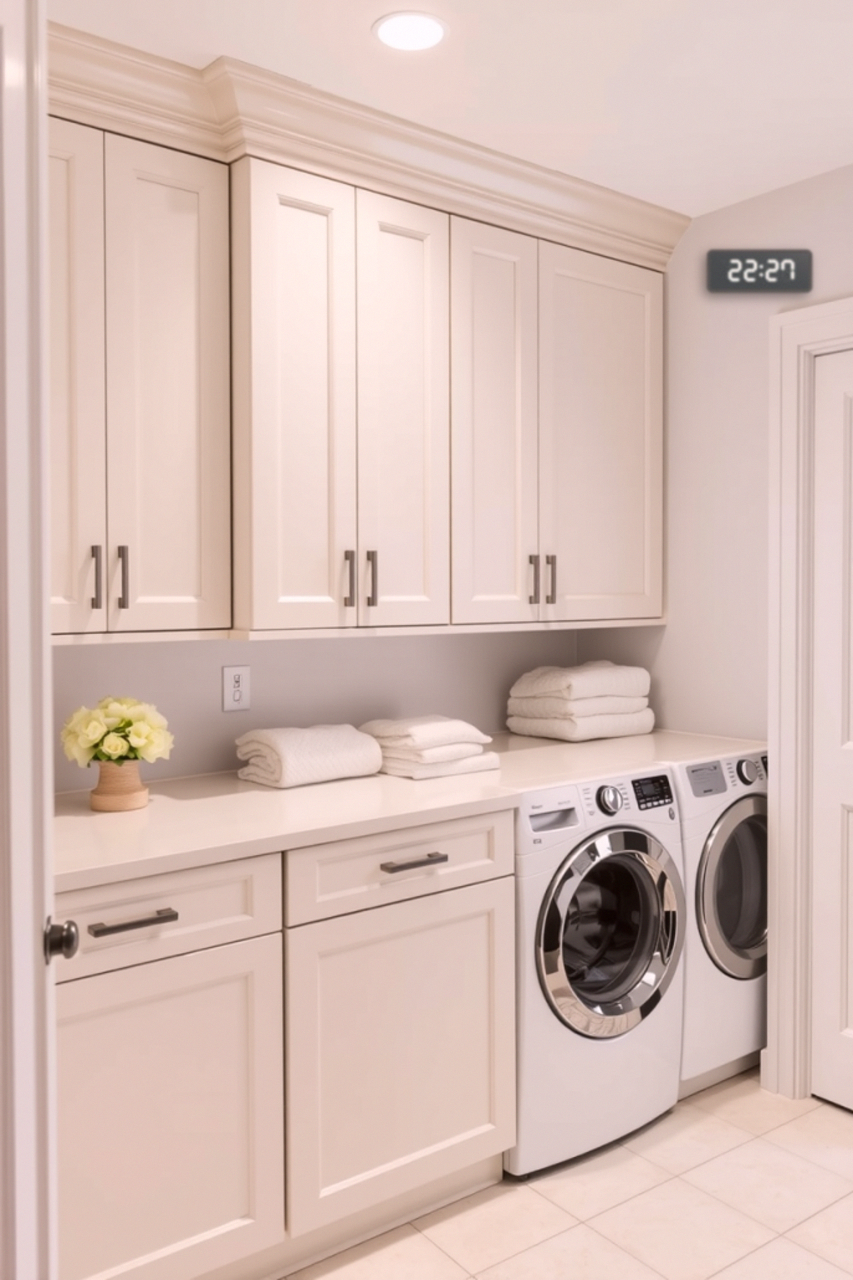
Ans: h=22 m=27
